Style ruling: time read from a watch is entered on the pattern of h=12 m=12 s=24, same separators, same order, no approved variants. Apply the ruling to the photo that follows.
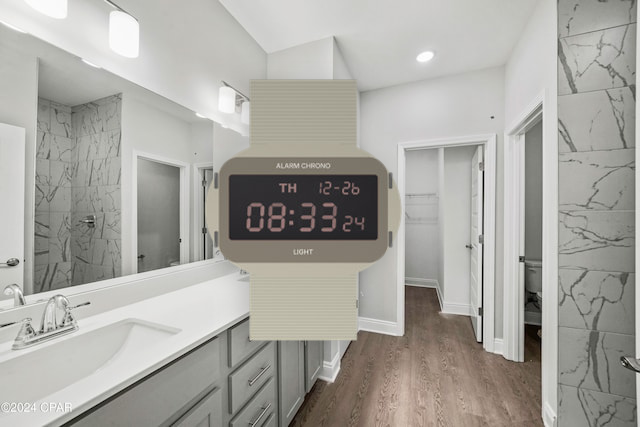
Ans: h=8 m=33 s=24
